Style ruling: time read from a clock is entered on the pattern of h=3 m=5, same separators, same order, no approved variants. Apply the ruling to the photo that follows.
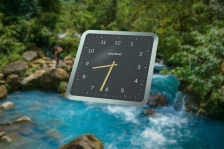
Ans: h=8 m=32
